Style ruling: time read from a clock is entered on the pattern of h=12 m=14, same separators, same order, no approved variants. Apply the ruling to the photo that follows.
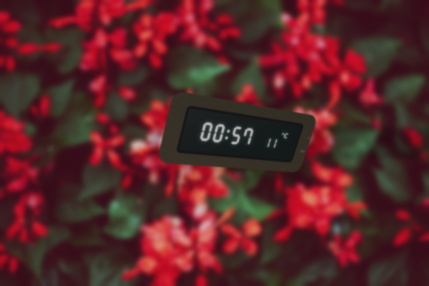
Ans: h=0 m=57
